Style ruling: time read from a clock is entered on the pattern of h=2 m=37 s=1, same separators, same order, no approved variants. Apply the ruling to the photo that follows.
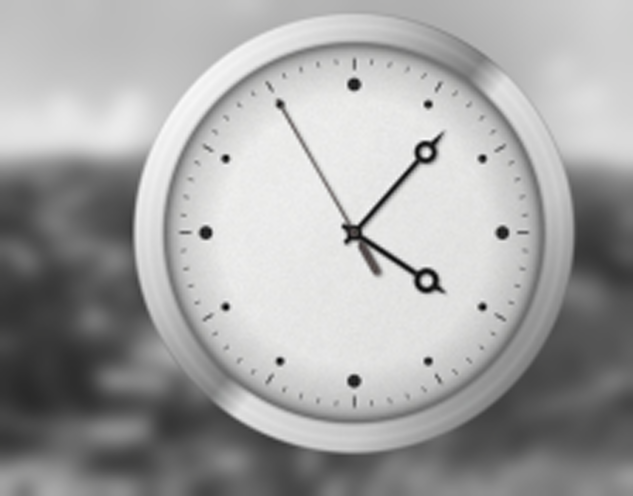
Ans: h=4 m=6 s=55
